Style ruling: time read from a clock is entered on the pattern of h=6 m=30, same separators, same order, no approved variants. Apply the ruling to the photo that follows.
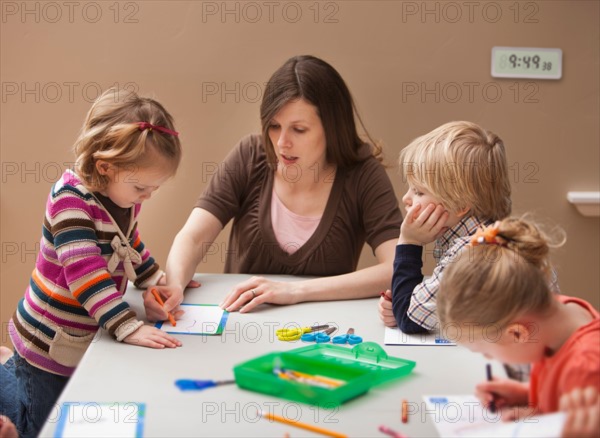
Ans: h=9 m=49
